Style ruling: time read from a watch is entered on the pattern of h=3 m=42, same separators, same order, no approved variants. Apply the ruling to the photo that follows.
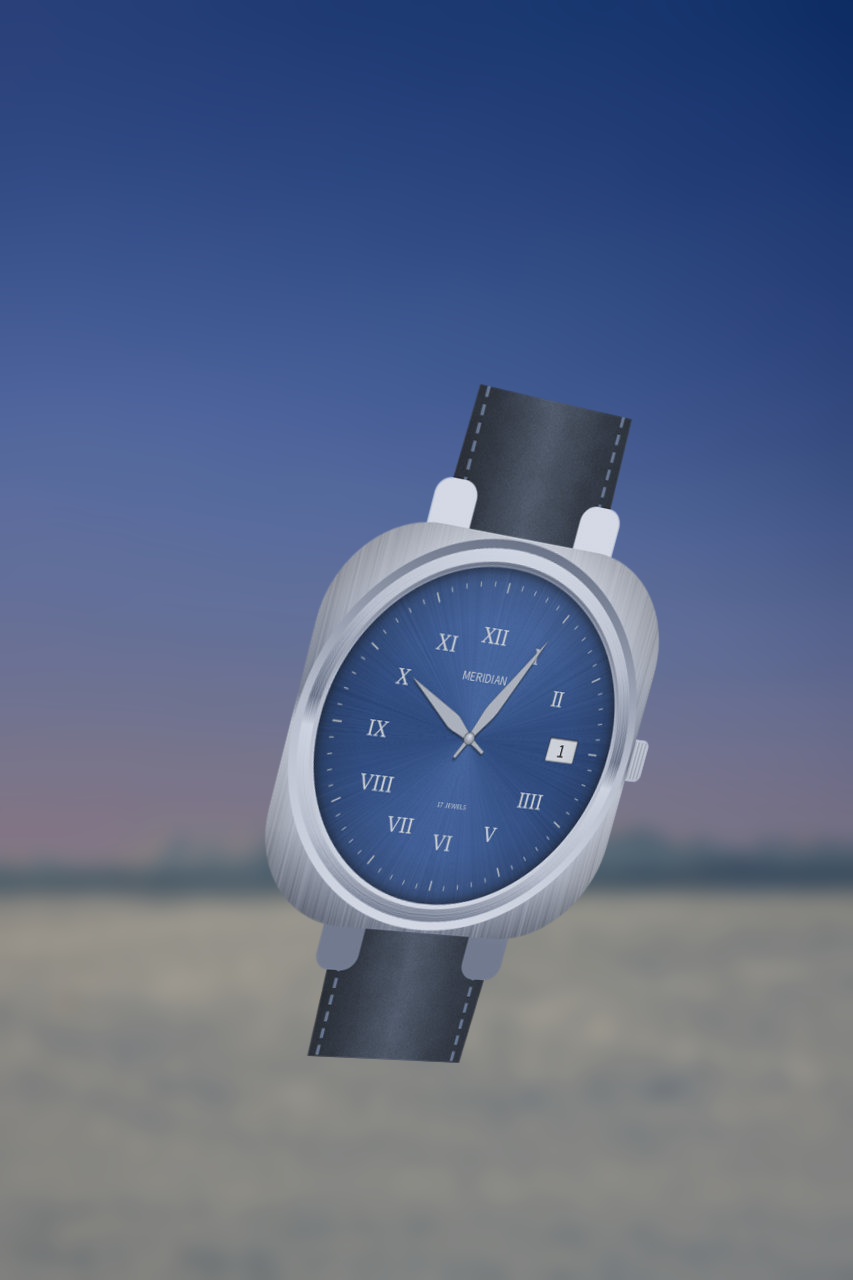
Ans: h=10 m=5
